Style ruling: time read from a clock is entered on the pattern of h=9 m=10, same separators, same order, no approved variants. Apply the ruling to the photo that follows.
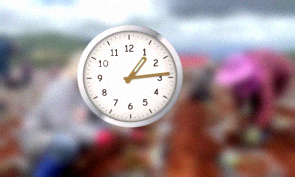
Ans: h=1 m=14
